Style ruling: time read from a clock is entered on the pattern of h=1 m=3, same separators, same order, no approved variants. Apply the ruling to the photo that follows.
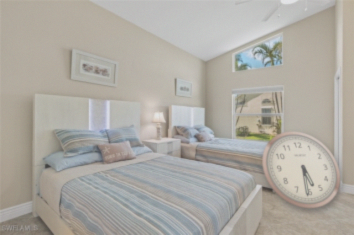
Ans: h=5 m=31
